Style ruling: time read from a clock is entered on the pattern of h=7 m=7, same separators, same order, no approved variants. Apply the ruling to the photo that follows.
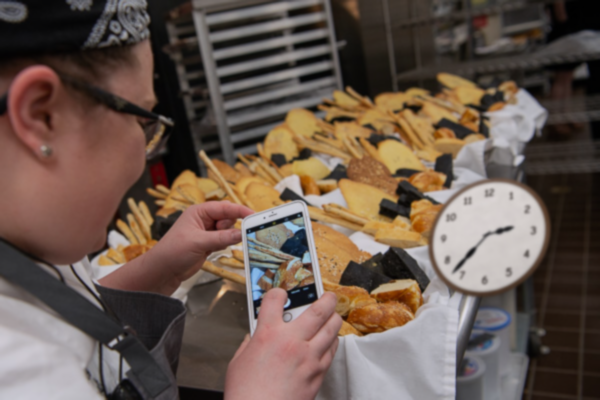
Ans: h=2 m=37
